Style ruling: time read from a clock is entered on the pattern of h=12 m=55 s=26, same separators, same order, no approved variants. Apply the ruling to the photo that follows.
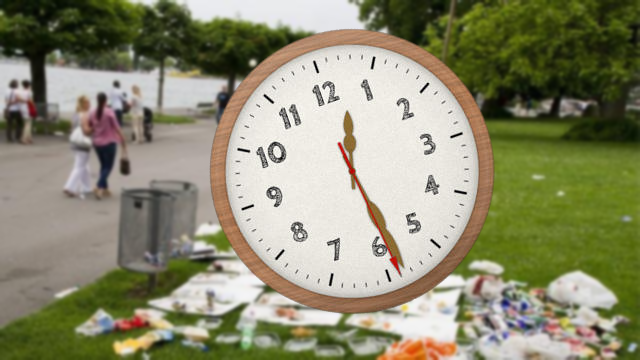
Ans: h=12 m=28 s=29
